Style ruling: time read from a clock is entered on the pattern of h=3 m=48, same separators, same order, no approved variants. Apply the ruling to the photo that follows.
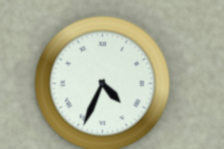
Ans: h=4 m=34
